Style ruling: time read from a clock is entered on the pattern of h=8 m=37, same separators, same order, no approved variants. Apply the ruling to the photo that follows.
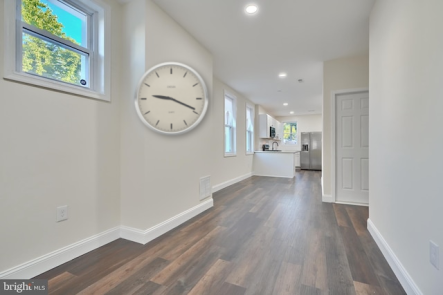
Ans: h=9 m=19
